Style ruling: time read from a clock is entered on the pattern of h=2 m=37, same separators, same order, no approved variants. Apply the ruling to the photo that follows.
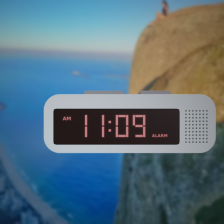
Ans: h=11 m=9
